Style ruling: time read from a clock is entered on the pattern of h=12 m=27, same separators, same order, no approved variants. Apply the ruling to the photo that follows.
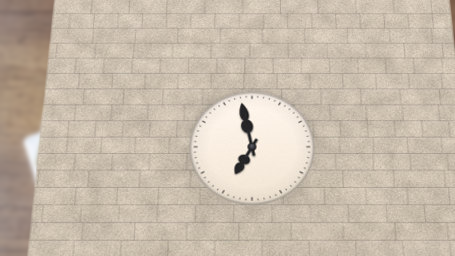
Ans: h=6 m=58
